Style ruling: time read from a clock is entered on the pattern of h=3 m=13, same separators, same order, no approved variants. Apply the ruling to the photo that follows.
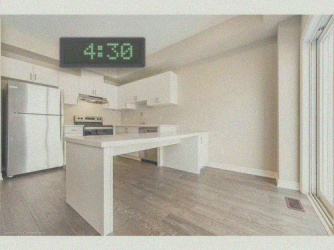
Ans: h=4 m=30
